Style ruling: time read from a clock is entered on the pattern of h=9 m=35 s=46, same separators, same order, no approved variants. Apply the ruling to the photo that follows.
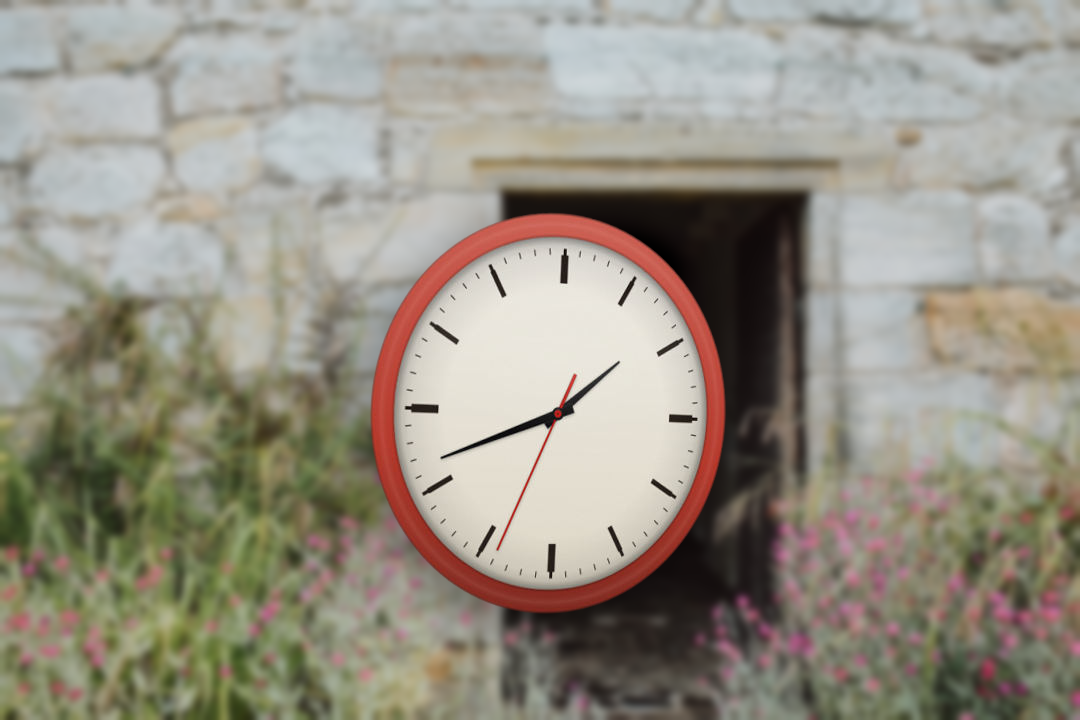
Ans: h=1 m=41 s=34
